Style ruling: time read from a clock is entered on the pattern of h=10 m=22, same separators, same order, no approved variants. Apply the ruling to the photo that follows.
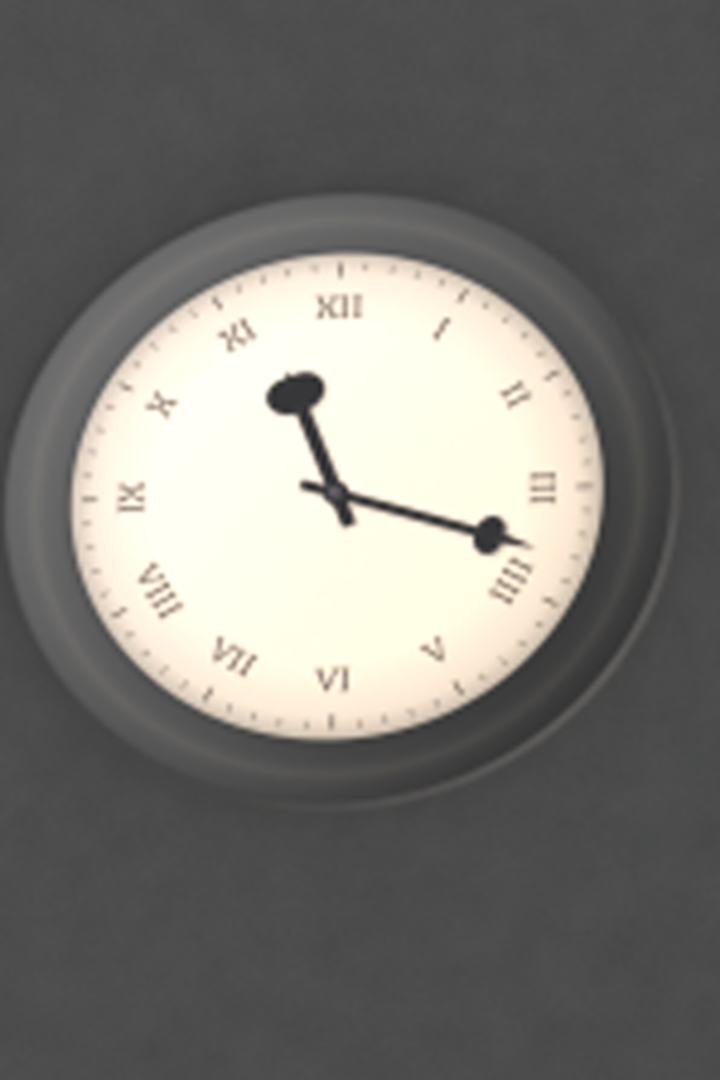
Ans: h=11 m=18
